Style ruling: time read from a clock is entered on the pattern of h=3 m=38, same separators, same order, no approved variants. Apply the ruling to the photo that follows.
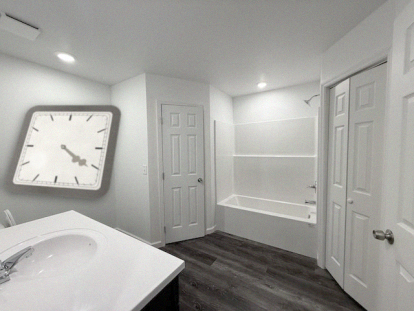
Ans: h=4 m=21
